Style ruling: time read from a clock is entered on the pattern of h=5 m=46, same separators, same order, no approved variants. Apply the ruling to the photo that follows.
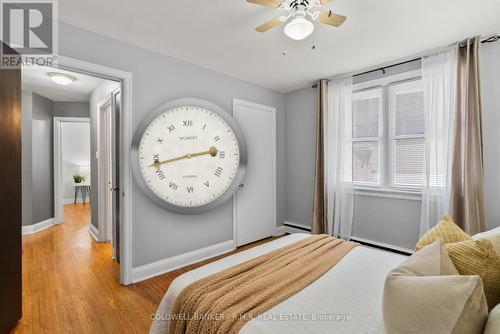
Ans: h=2 m=43
